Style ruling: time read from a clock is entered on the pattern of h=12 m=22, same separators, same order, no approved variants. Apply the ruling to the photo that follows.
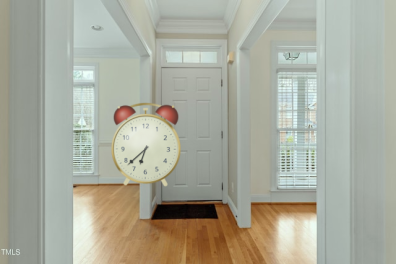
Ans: h=6 m=38
